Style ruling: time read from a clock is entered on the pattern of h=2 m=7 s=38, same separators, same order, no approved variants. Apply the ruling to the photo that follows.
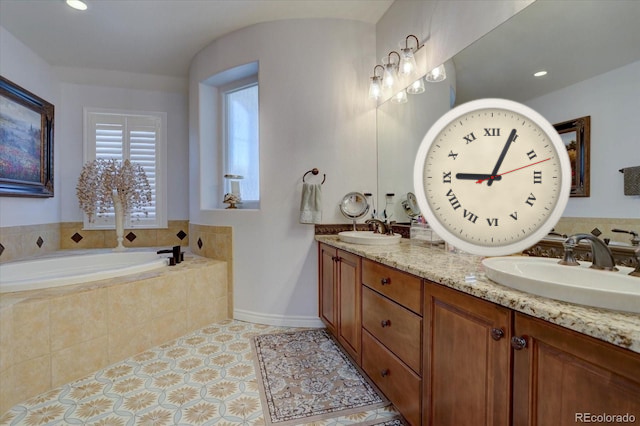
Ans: h=9 m=4 s=12
